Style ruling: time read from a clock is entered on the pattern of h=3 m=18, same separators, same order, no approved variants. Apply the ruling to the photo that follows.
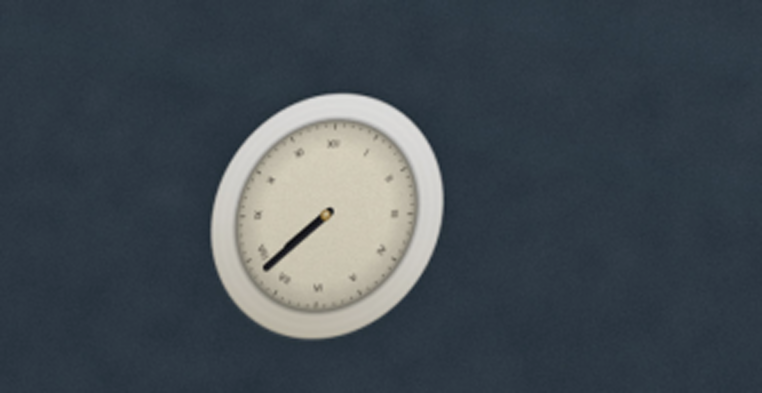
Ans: h=7 m=38
